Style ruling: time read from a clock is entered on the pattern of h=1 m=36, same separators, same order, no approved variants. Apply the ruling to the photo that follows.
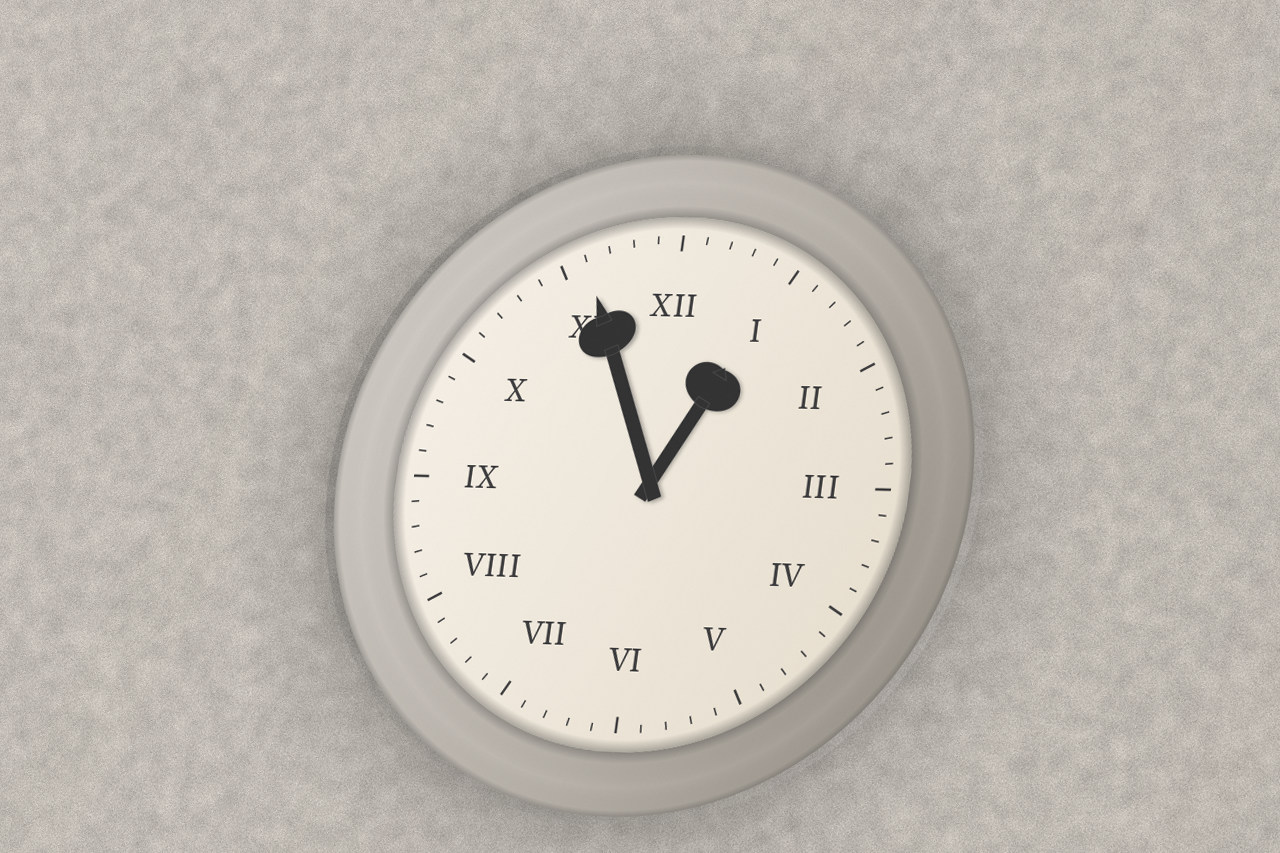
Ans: h=12 m=56
